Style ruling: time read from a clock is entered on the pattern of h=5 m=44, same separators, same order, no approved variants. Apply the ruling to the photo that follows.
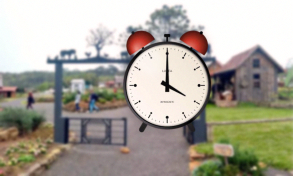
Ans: h=4 m=0
